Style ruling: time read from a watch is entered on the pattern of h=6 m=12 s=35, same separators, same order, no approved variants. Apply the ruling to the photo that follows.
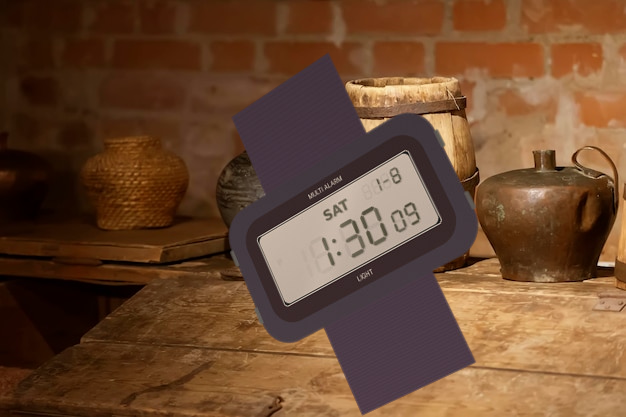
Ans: h=1 m=30 s=9
